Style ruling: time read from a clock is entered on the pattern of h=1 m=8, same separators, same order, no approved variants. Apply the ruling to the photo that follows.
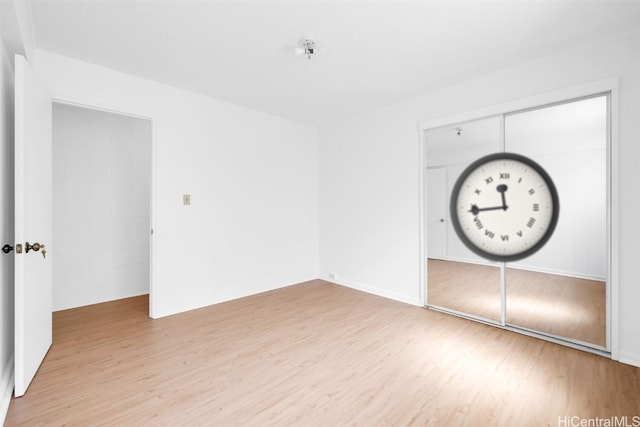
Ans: h=11 m=44
